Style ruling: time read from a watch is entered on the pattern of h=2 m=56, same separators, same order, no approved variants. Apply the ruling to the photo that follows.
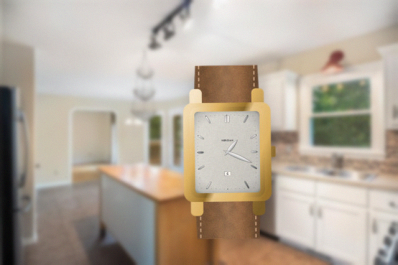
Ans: h=1 m=19
